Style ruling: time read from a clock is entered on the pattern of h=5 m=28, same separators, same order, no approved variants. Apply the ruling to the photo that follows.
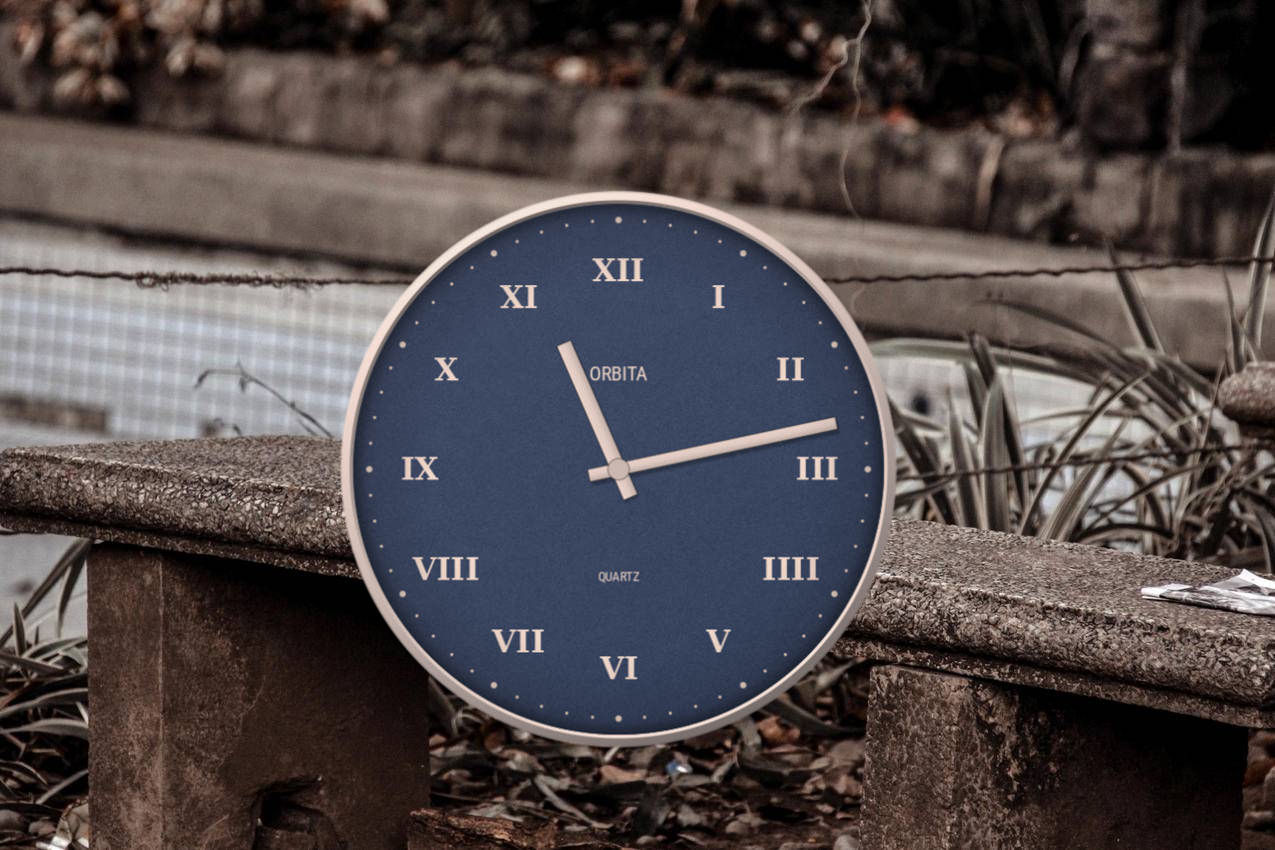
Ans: h=11 m=13
